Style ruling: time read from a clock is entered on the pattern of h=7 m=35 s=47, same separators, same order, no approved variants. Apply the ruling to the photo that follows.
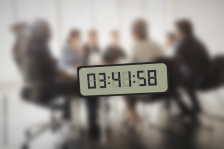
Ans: h=3 m=41 s=58
